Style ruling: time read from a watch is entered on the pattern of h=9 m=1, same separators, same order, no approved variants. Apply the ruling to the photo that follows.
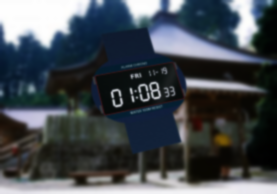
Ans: h=1 m=8
